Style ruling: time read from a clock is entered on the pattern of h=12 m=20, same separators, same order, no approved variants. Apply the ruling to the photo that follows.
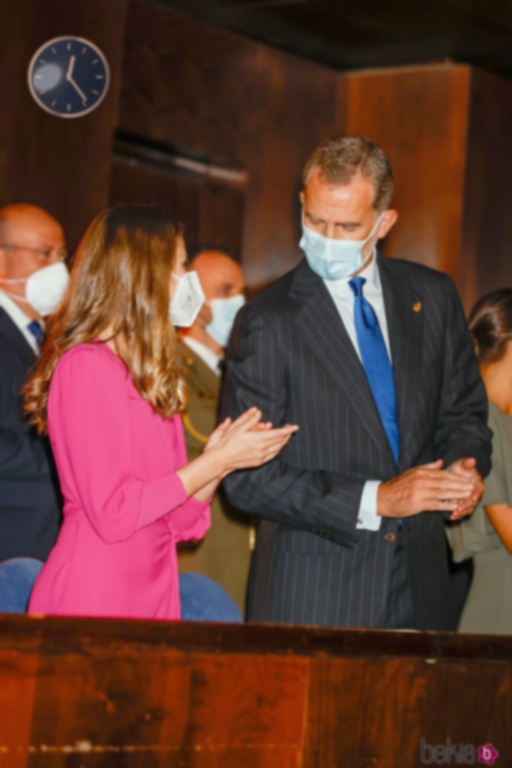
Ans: h=12 m=24
